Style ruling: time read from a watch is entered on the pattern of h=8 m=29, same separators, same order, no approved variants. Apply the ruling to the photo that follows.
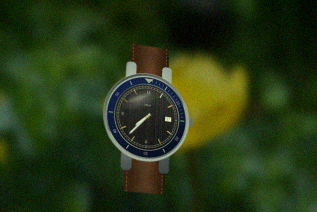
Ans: h=7 m=37
